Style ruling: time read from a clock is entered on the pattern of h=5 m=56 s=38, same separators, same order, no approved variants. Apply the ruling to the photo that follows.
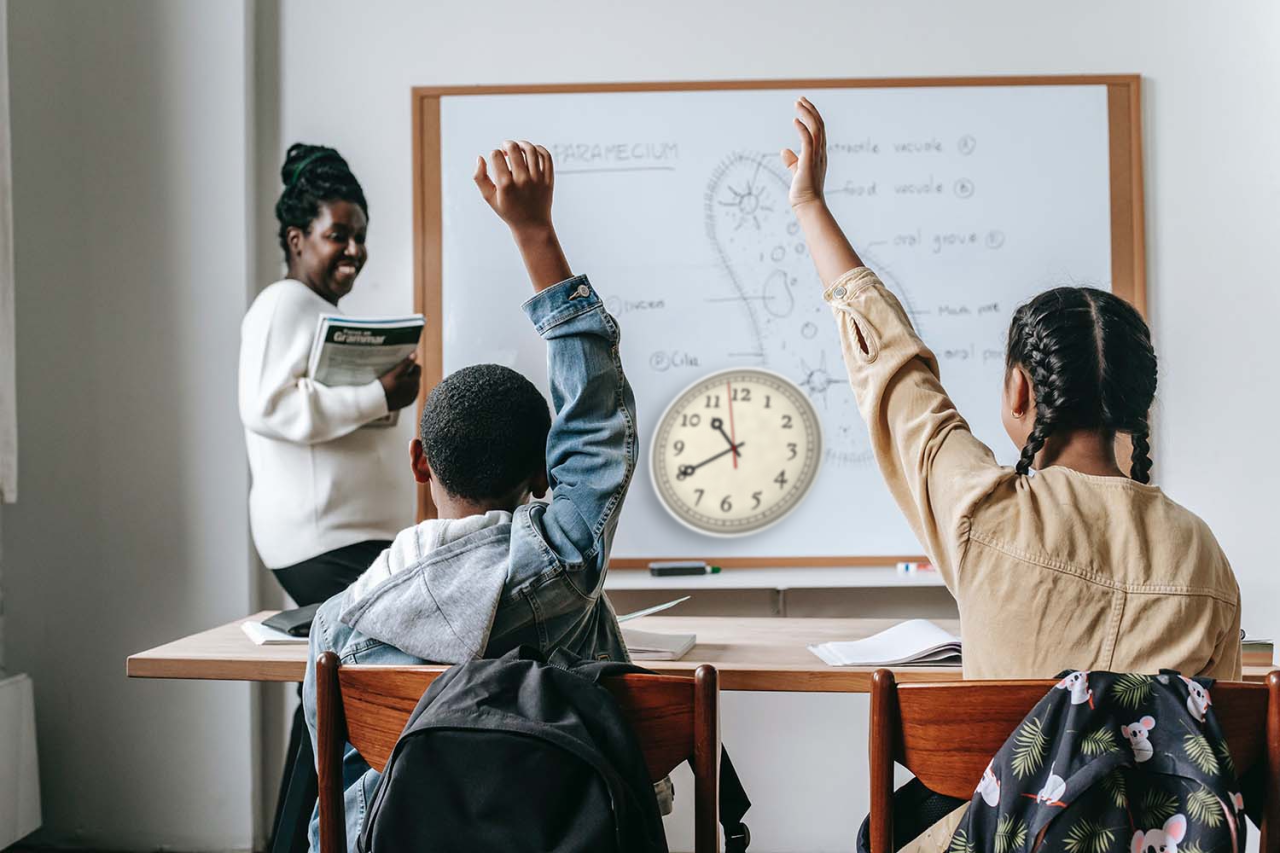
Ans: h=10 m=39 s=58
